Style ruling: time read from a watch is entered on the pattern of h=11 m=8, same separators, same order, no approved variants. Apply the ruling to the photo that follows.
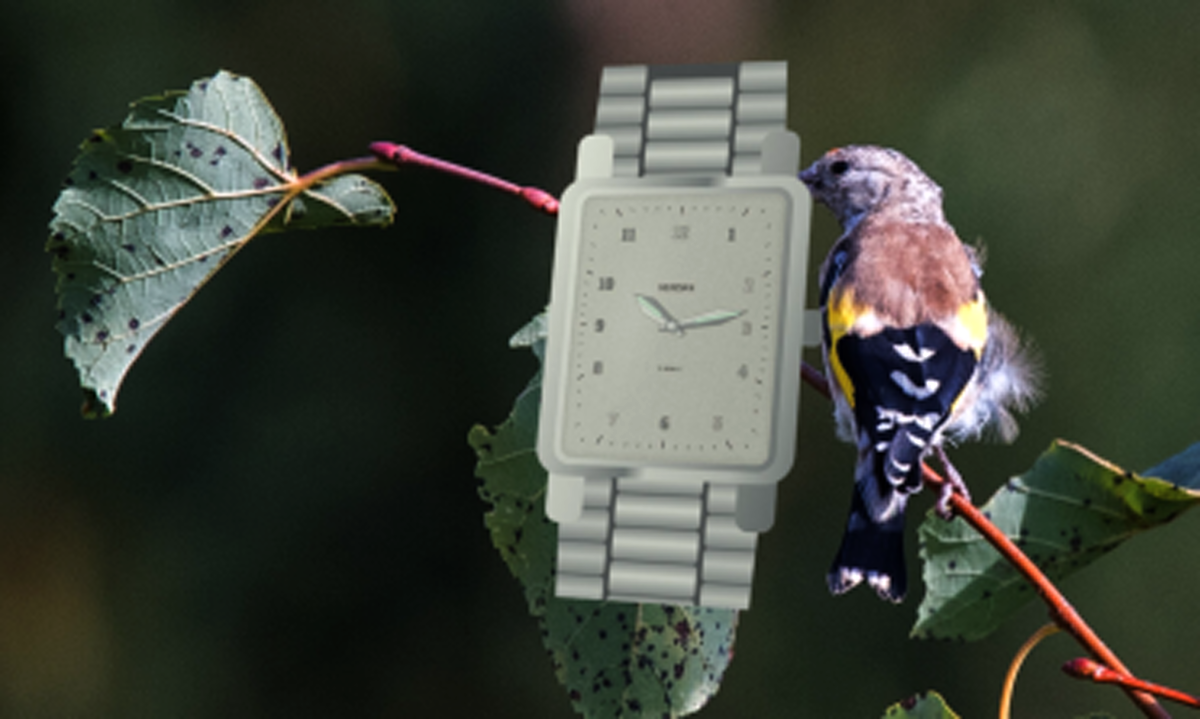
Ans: h=10 m=13
